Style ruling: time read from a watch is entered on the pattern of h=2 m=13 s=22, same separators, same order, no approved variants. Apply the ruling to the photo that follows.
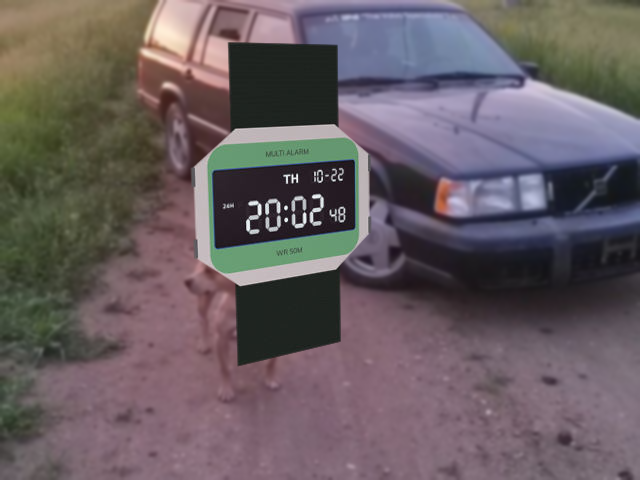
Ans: h=20 m=2 s=48
